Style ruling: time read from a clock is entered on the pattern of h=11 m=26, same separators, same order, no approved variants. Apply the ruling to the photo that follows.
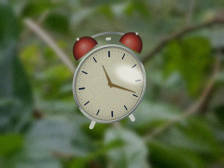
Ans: h=11 m=19
